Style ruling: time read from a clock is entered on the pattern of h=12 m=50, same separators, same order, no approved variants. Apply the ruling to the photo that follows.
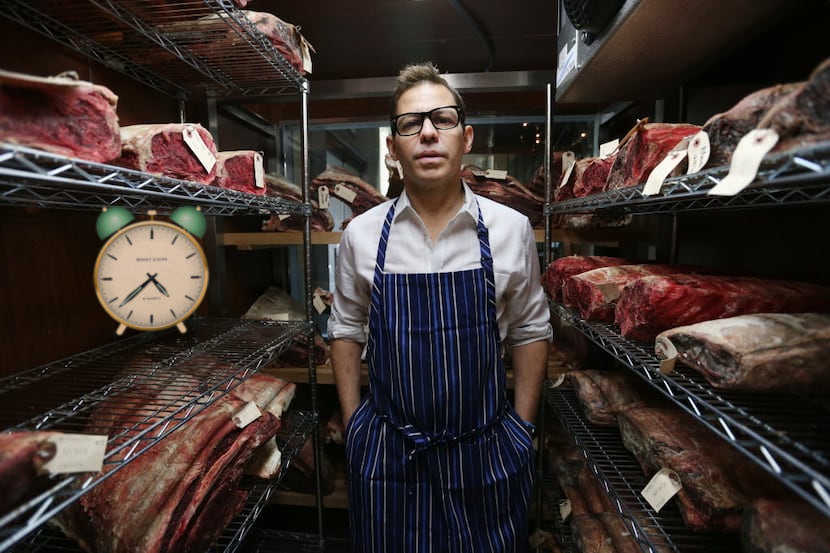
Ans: h=4 m=38
